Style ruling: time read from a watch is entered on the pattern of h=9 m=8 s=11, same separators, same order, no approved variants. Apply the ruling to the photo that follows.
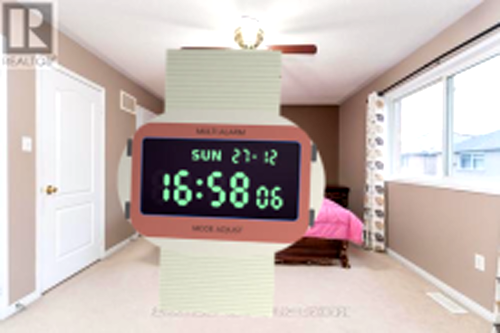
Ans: h=16 m=58 s=6
